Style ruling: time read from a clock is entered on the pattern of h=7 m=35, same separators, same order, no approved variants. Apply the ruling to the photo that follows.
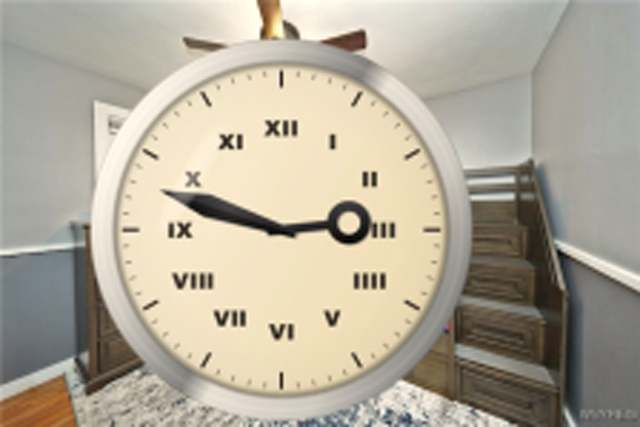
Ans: h=2 m=48
